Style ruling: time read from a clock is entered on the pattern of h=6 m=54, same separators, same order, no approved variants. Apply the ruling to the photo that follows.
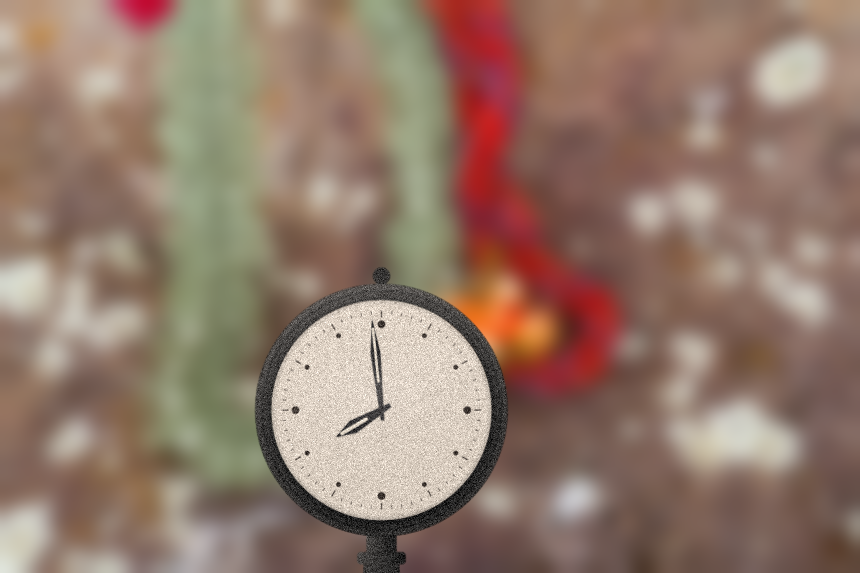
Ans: h=7 m=59
